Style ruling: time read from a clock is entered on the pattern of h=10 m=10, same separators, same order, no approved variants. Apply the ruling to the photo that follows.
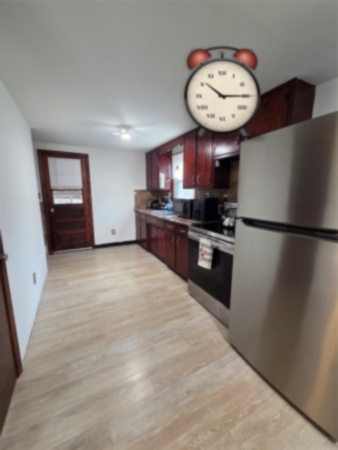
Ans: h=10 m=15
